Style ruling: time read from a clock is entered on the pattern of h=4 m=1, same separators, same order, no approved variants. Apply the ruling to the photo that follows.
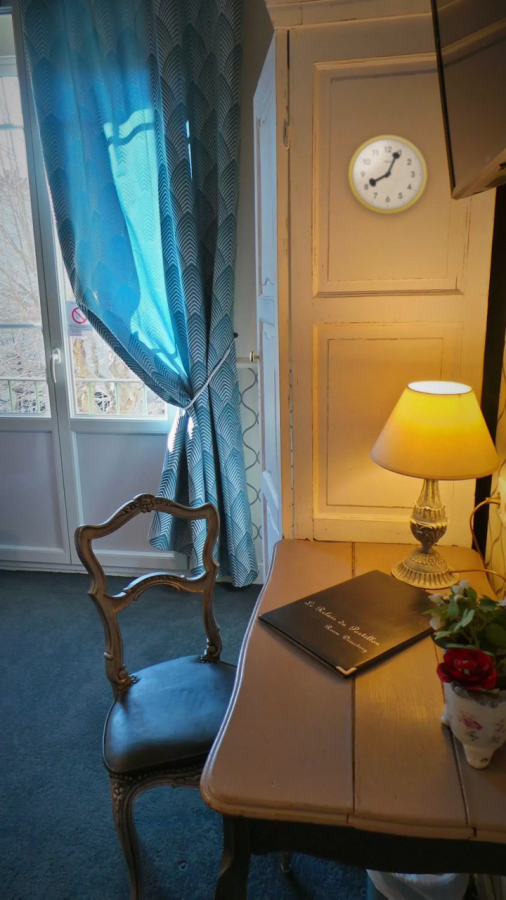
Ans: h=8 m=4
